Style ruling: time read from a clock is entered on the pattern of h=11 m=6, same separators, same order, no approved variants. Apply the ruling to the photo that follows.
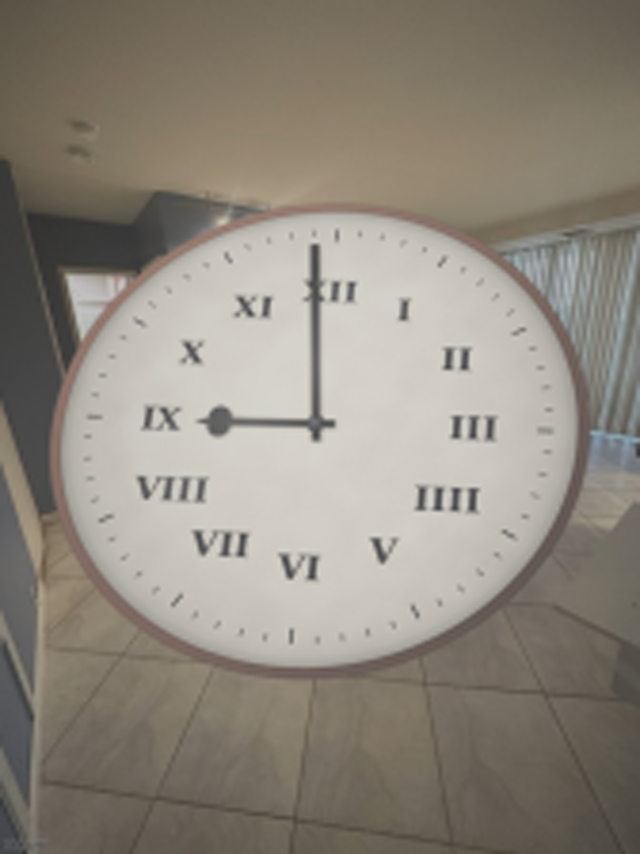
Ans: h=8 m=59
